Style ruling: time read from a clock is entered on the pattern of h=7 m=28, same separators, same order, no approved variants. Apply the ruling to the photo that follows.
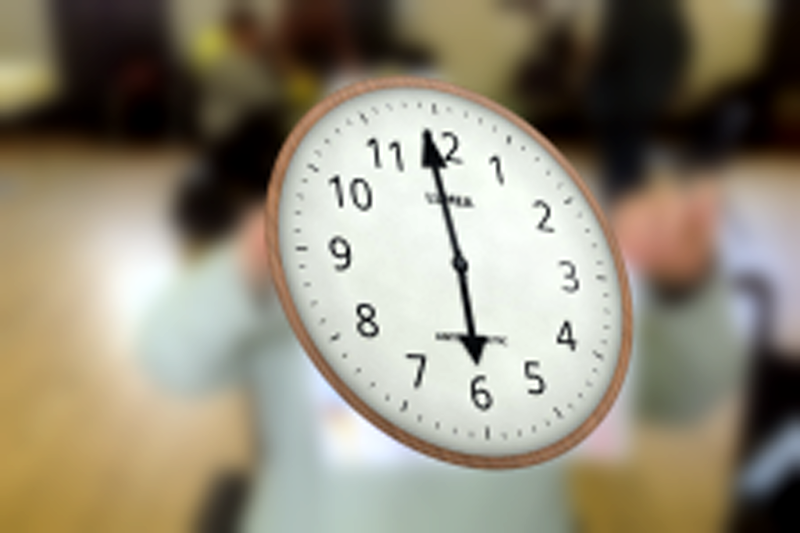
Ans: h=5 m=59
